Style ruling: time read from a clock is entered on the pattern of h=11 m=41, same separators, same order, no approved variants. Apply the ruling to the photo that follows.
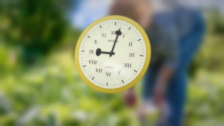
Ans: h=9 m=2
